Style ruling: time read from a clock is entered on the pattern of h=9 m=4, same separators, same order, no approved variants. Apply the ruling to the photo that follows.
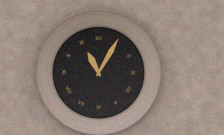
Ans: h=11 m=5
